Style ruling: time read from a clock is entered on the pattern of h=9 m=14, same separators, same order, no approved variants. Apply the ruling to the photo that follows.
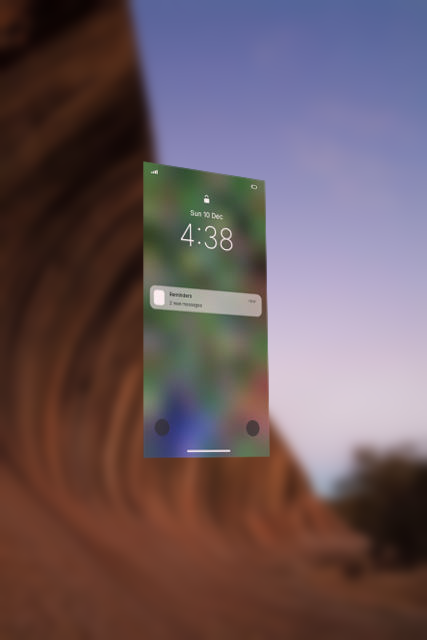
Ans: h=4 m=38
